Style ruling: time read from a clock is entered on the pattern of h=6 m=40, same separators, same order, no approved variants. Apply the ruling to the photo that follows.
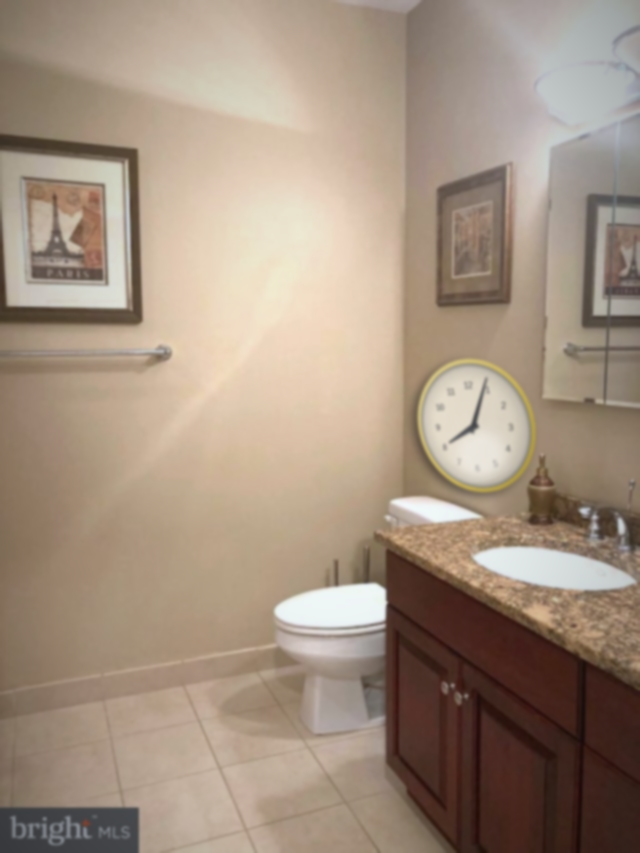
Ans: h=8 m=4
